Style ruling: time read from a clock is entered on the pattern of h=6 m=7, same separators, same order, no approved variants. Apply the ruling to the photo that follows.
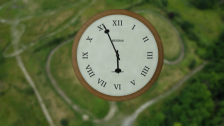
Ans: h=5 m=56
